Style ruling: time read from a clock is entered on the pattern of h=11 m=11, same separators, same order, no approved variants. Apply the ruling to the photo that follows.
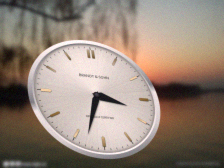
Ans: h=3 m=33
